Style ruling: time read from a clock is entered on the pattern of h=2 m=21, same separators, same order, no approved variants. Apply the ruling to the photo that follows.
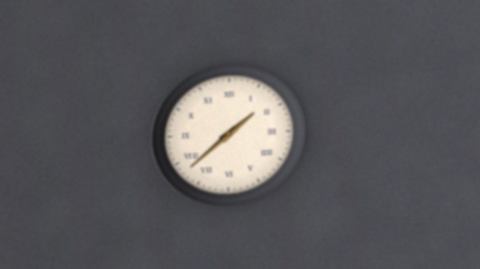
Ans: h=1 m=38
